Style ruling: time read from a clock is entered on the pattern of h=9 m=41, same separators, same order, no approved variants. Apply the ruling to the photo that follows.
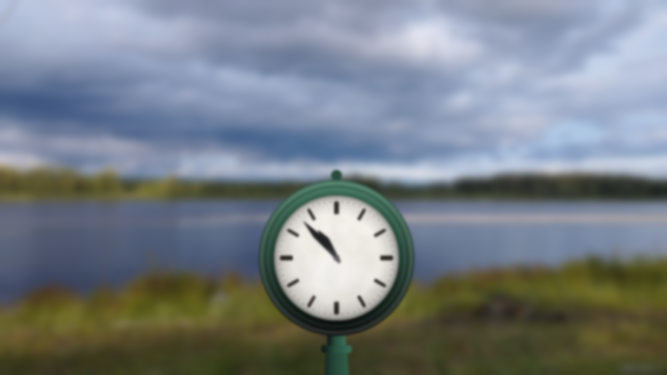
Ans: h=10 m=53
